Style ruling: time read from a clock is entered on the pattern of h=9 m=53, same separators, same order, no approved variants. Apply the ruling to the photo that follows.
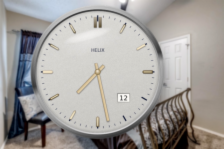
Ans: h=7 m=28
